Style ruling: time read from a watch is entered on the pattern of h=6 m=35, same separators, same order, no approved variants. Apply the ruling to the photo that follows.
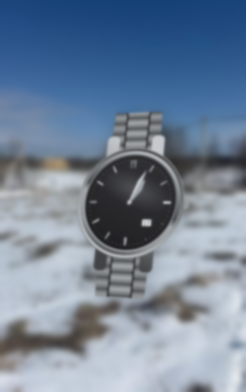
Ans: h=1 m=4
